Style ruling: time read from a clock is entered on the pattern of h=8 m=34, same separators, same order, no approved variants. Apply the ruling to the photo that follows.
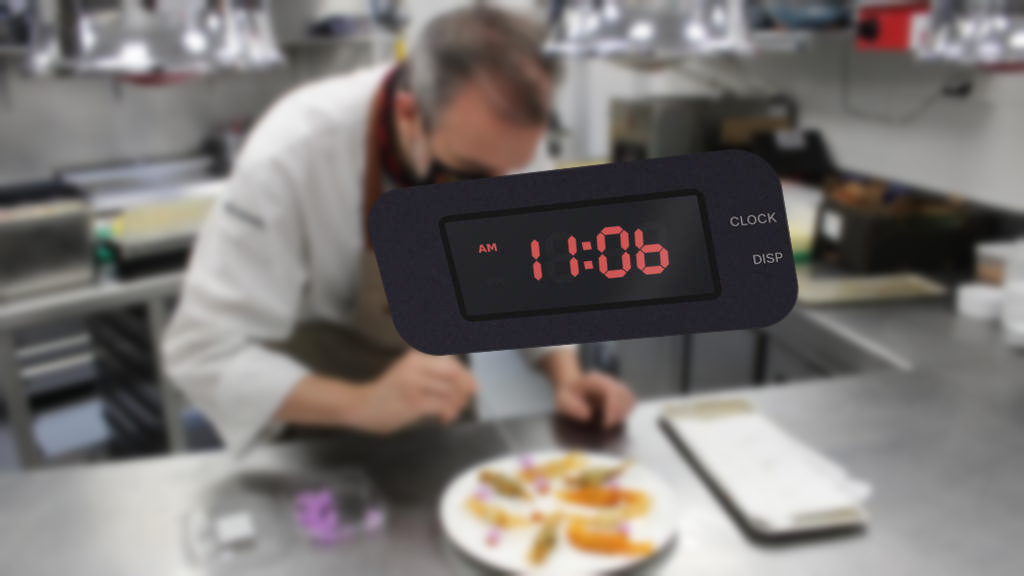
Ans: h=11 m=6
